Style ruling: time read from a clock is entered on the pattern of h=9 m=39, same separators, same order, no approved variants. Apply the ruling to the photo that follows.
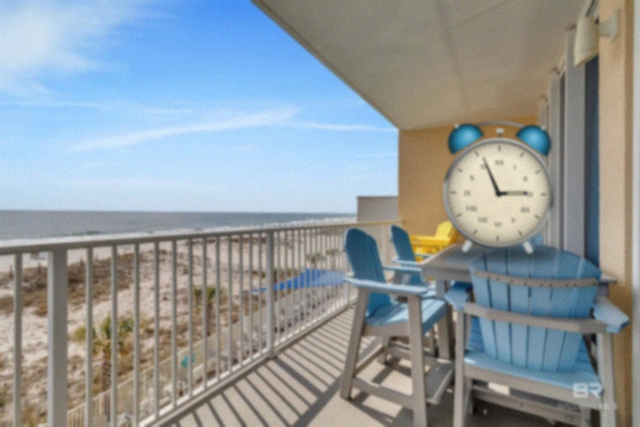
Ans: h=2 m=56
